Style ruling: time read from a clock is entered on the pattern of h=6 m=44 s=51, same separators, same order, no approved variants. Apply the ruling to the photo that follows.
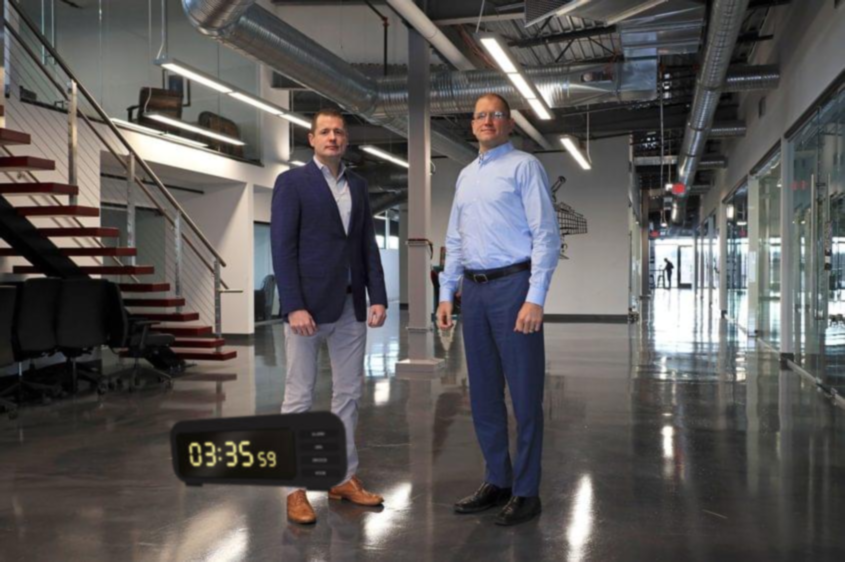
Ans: h=3 m=35 s=59
